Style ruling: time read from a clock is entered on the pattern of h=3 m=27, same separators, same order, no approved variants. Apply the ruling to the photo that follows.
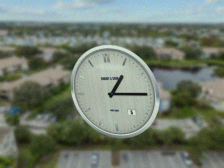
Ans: h=1 m=15
